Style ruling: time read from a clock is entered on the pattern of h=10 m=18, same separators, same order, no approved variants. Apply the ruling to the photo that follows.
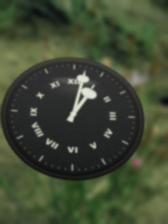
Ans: h=1 m=2
